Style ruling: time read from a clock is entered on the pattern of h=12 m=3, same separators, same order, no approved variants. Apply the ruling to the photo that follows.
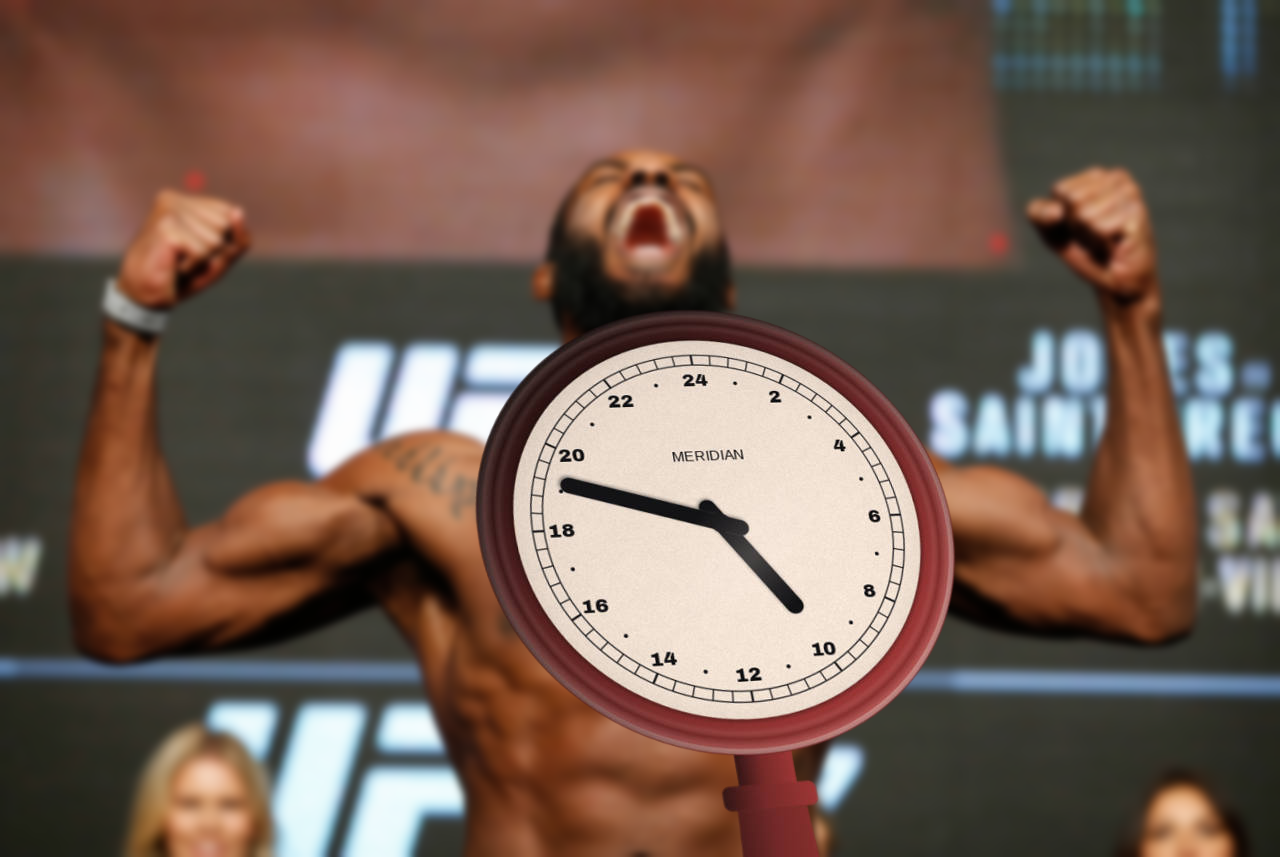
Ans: h=9 m=48
